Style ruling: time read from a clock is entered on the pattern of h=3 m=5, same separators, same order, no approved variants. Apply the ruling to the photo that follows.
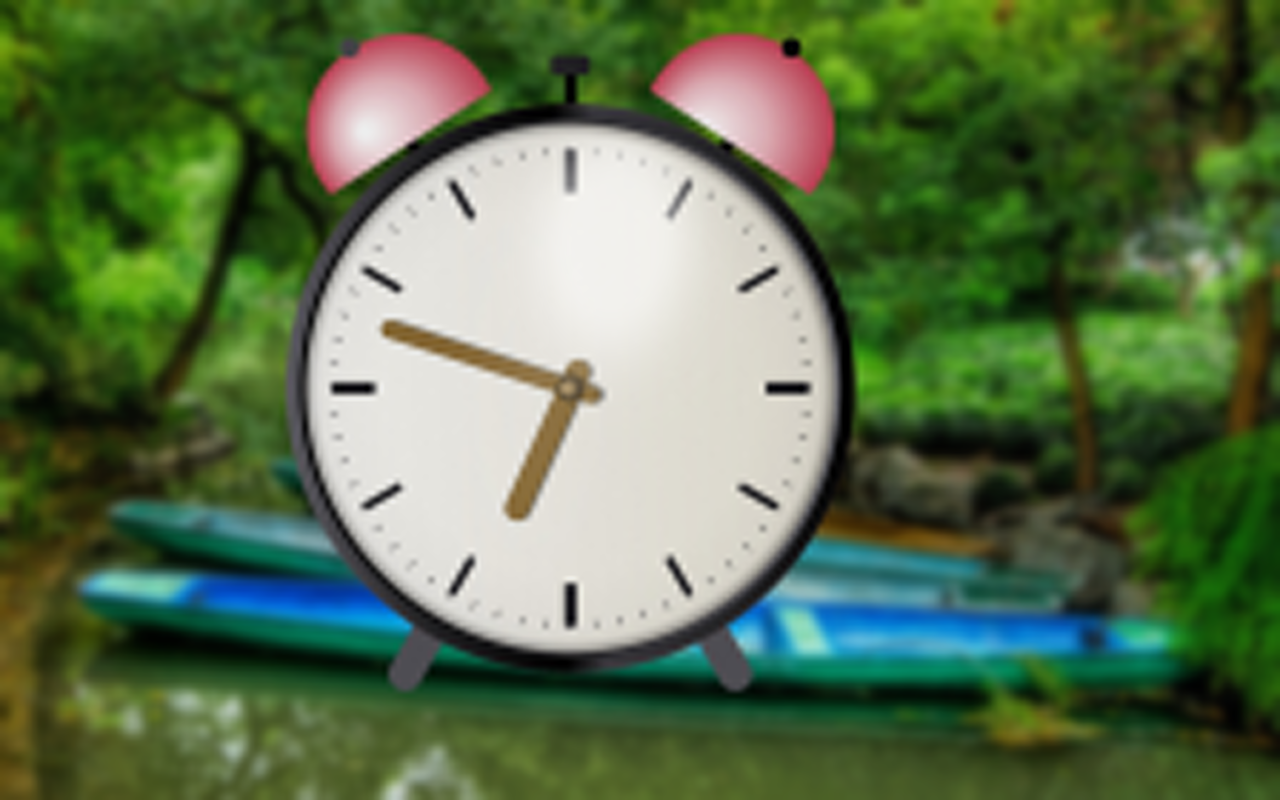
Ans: h=6 m=48
